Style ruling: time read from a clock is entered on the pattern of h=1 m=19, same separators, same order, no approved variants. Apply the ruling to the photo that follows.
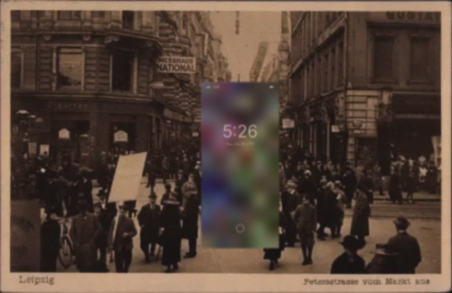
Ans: h=5 m=26
